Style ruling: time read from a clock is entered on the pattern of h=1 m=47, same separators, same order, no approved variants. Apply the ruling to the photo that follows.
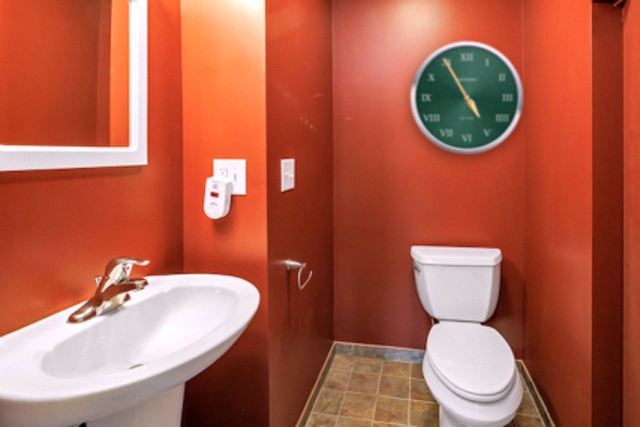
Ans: h=4 m=55
